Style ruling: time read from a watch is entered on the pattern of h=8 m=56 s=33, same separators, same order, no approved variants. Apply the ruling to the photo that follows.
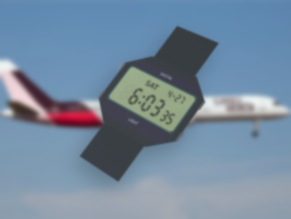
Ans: h=6 m=3 s=35
